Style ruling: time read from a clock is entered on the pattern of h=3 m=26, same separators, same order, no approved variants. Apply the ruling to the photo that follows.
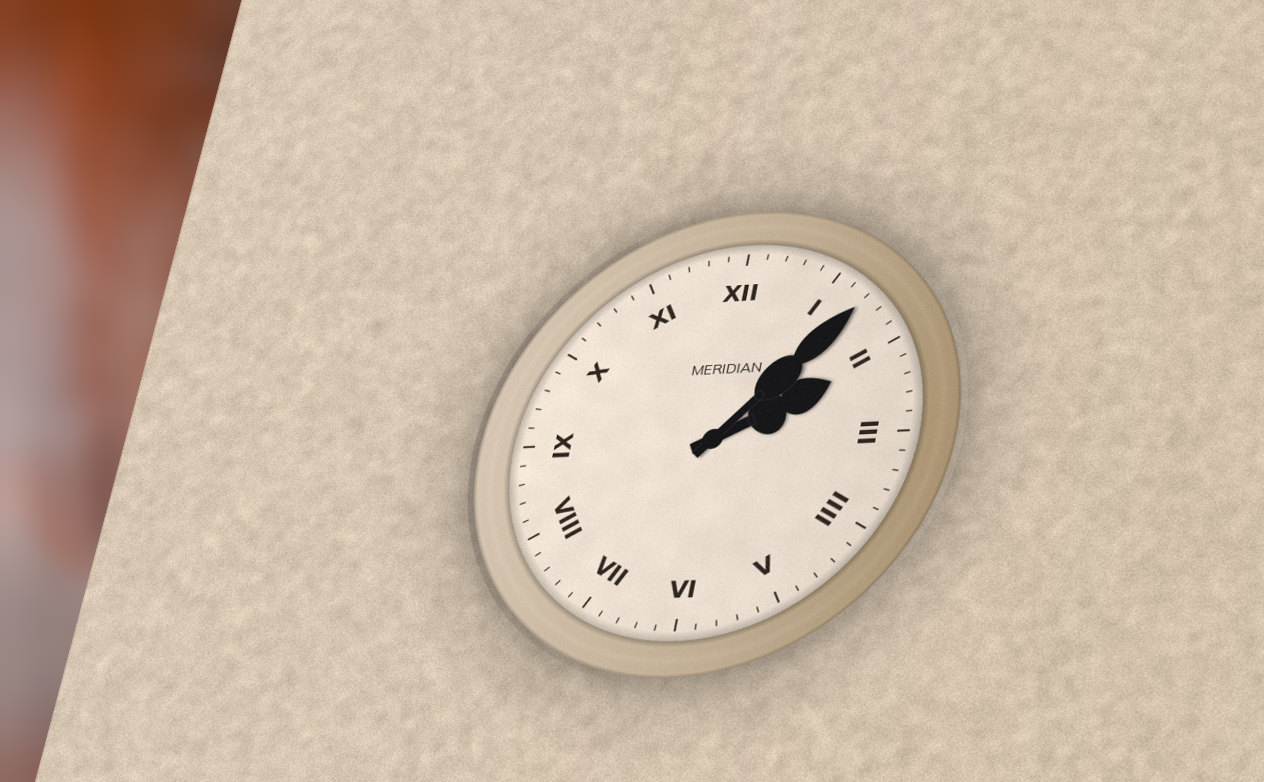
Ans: h=2 m=7
